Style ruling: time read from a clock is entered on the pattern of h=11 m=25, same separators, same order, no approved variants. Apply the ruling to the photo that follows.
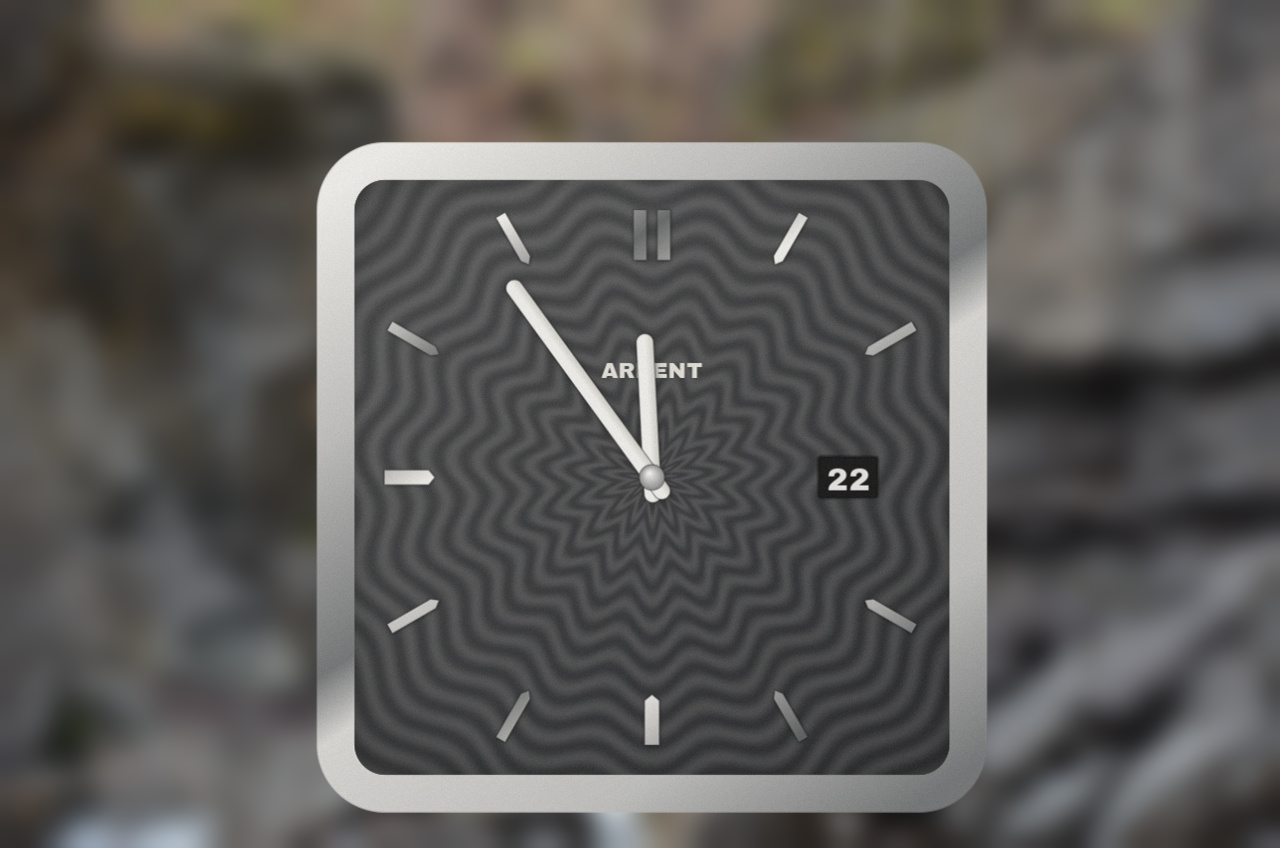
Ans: h=11 m=54
